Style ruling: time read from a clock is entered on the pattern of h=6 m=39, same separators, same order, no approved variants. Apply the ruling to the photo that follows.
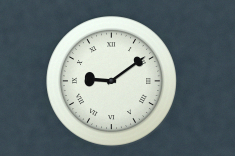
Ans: h=9 m=9
